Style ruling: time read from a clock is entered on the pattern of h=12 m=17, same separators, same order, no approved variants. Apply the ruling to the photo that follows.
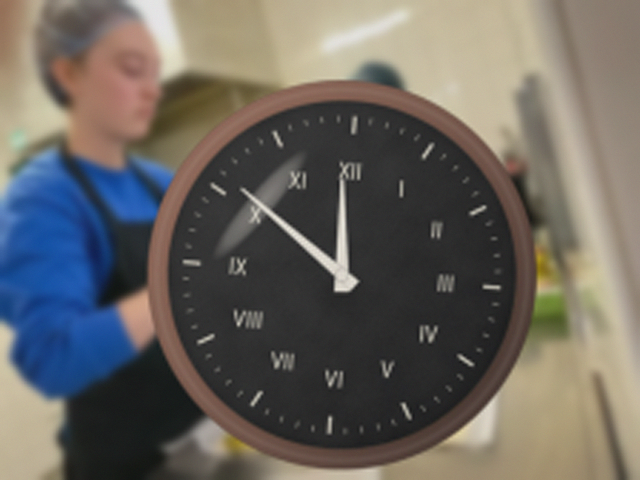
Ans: h=11 m=51
